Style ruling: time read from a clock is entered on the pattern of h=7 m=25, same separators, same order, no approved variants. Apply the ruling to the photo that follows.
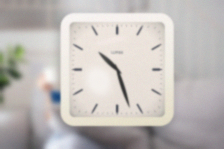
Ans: h=10 m=27
